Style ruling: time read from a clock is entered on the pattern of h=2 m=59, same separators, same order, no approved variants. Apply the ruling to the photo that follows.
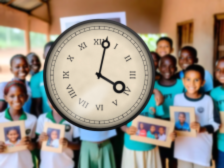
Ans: h=4 m=2
